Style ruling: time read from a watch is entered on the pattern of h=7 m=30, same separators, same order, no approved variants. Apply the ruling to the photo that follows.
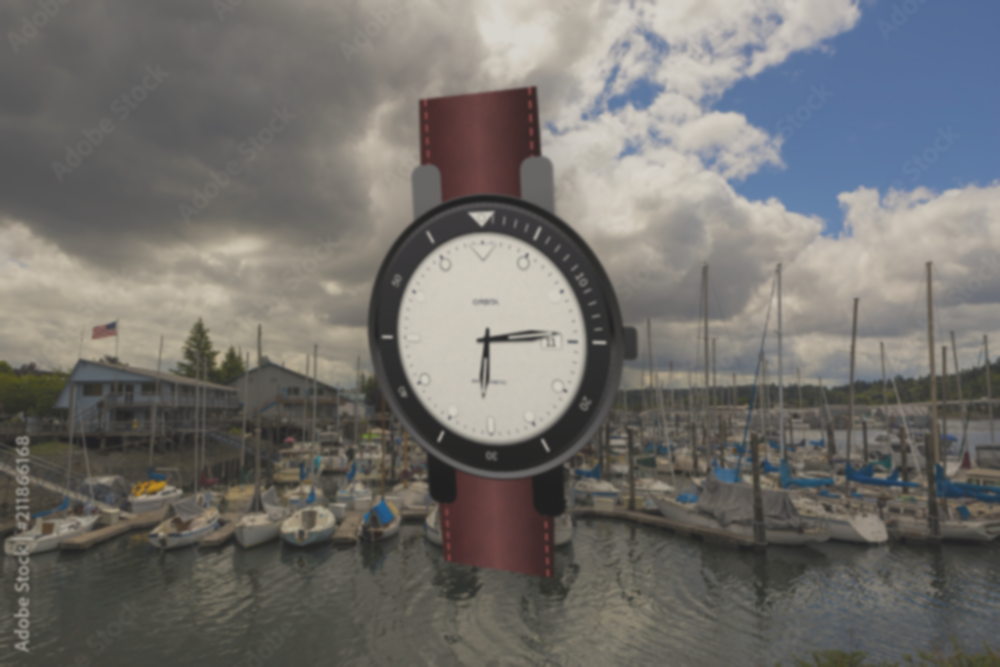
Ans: h=6 m=14
